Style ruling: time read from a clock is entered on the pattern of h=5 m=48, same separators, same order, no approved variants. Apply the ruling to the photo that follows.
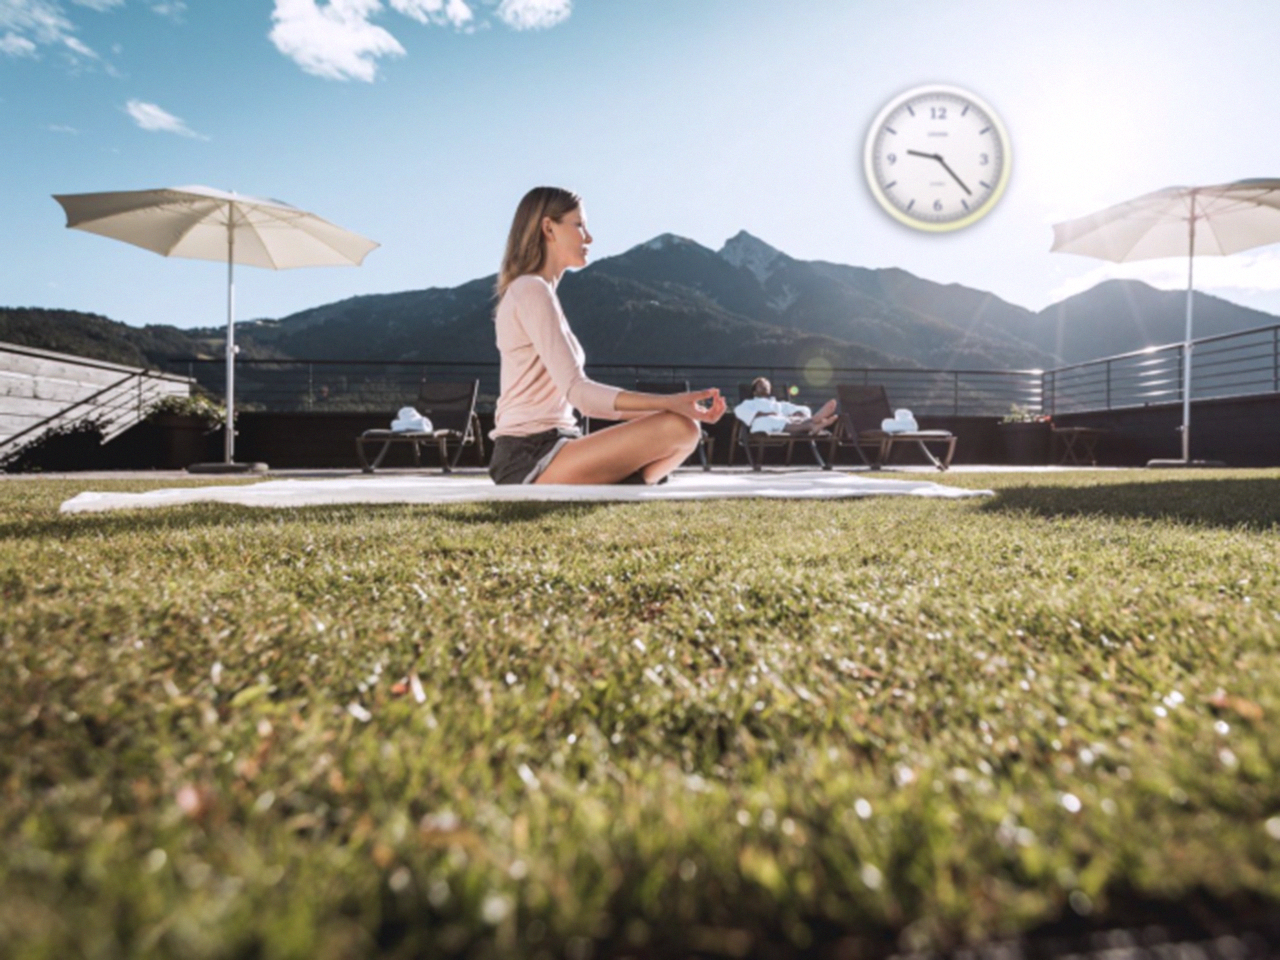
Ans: h=9 m=23
